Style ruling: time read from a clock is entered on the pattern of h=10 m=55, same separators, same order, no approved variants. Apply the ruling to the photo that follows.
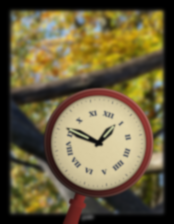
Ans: h=12 m=46
